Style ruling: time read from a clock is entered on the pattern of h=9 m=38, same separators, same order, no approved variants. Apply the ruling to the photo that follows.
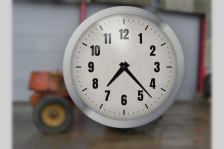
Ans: h=7 m=23
